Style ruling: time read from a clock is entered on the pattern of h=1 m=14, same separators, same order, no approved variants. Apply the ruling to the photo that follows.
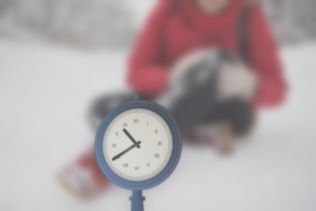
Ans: h=10 m=40
